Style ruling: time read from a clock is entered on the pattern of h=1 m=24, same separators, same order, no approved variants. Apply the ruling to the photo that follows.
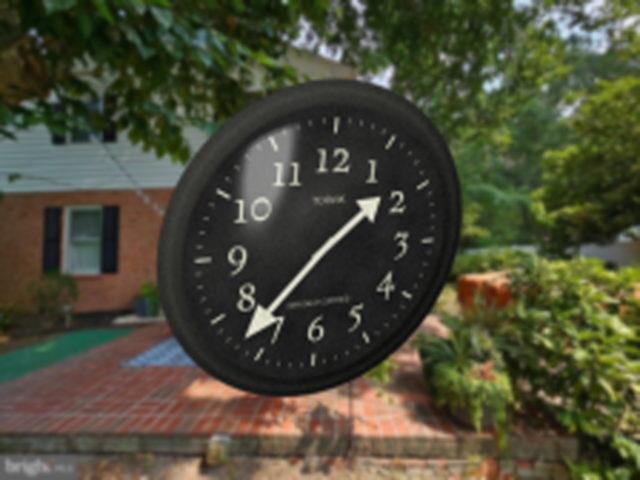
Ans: h=1 m=37
